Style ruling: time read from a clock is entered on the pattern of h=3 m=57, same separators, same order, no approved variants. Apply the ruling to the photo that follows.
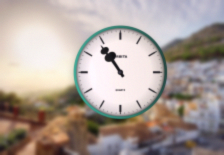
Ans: h=10 m=54
